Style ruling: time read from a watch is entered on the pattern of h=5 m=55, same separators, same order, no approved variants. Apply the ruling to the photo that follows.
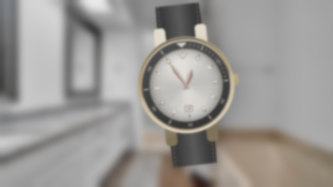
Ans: h=12 m=55
